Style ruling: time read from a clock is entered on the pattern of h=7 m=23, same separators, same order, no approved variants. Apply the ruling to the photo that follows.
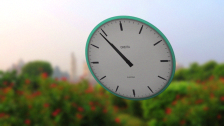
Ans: h=10 m=54
